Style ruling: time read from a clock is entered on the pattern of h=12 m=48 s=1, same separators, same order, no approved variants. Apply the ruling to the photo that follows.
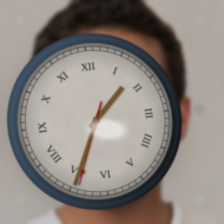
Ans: h=1 m=34 s=34
